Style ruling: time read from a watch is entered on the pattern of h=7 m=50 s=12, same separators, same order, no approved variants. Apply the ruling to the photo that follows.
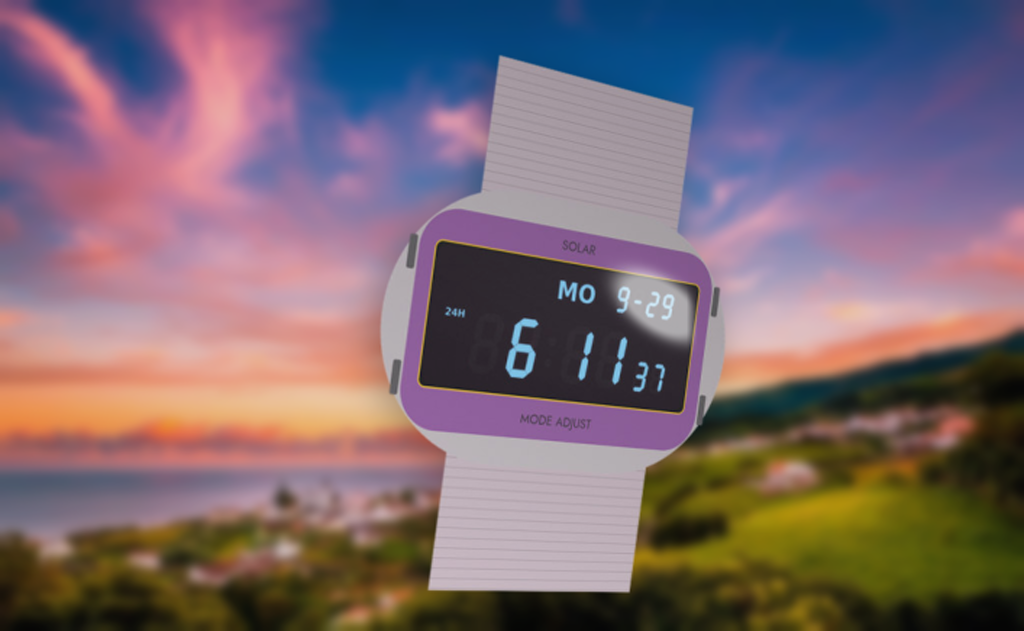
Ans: h=6 m=11 s=37
